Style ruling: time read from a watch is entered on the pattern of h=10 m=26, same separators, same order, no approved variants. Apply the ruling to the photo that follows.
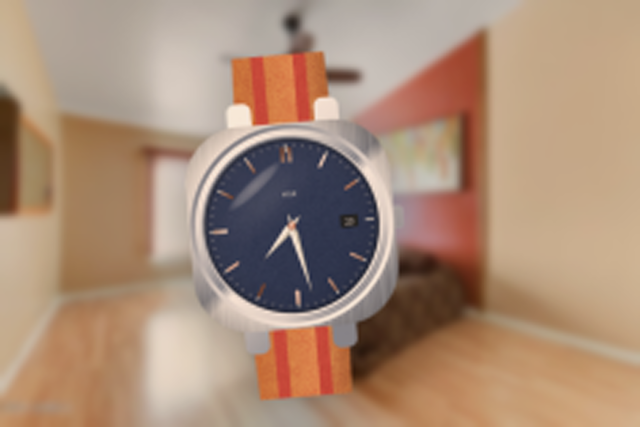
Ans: h=7 m=28
